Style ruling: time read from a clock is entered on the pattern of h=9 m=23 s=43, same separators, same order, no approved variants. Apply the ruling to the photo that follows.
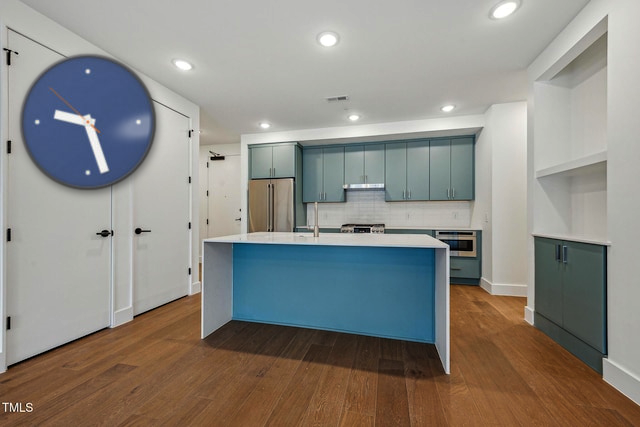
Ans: h=9 m=26 s=52
